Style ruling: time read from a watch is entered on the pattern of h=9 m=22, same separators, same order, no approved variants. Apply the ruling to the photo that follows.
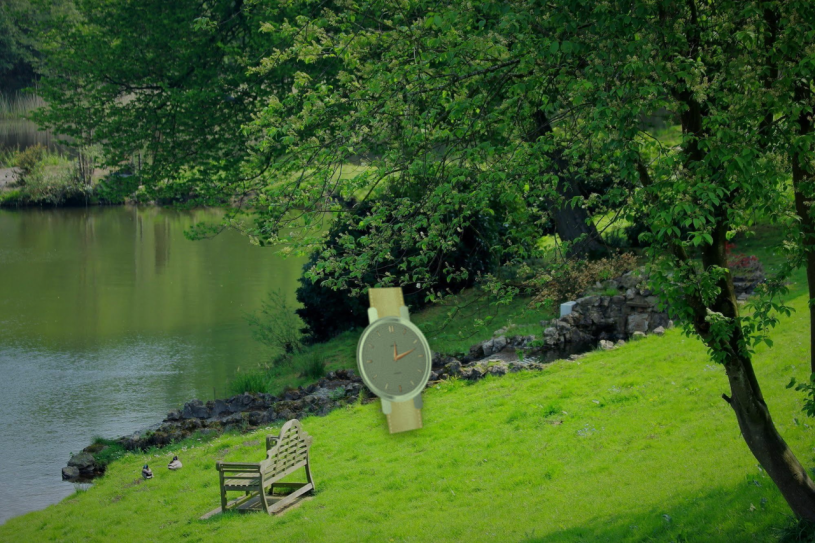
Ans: h=12 m=12
